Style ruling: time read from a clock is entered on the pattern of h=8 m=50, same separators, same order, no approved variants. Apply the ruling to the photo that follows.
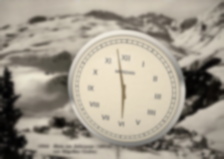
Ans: h=5 m=58
